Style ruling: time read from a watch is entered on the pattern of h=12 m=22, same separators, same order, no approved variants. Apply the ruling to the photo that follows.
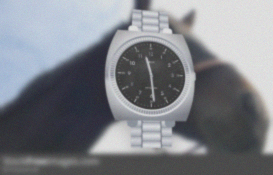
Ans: h=11 m=29
